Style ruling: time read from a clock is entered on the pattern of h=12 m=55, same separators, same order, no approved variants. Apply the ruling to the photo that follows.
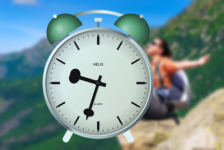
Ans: h=9 m=33
